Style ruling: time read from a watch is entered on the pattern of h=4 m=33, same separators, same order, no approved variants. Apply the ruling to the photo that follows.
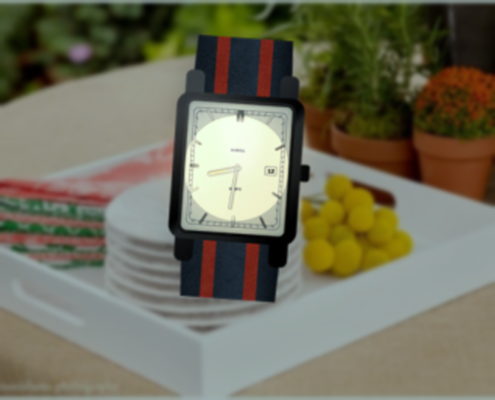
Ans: h=8 m=31
